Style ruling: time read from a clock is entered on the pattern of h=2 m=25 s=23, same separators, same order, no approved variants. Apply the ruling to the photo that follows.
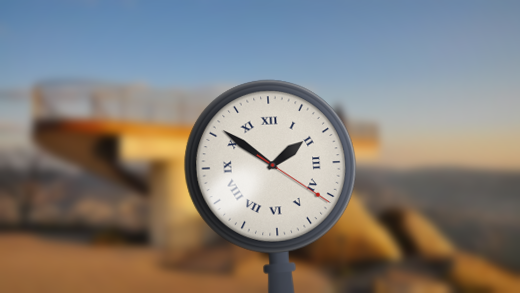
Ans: h=1 m=51 s=21
